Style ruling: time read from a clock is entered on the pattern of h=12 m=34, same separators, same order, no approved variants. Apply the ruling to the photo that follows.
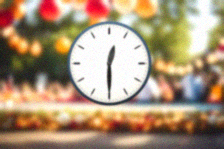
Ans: h=12 m=30
